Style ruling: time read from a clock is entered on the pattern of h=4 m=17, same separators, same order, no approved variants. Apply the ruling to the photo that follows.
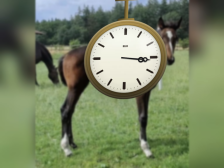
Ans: h=3 m=16
